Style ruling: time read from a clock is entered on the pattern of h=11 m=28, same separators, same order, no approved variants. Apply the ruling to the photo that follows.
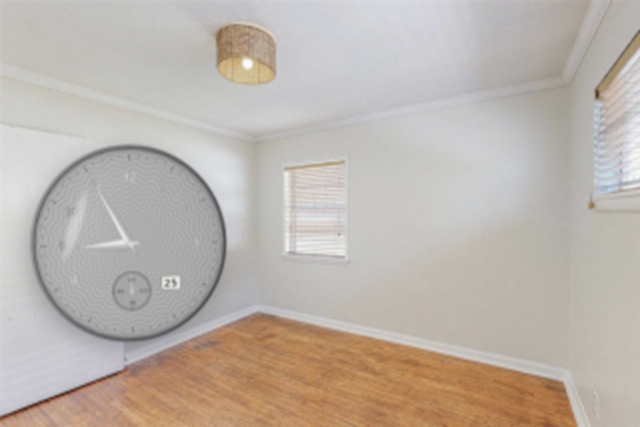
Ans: h=8 m=55
